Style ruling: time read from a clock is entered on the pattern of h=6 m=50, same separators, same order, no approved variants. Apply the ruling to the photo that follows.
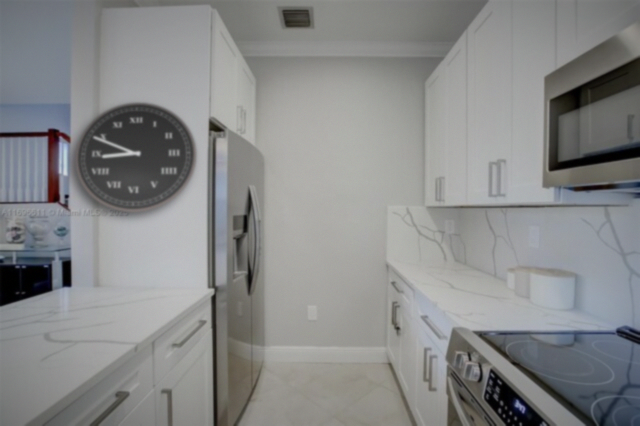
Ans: h=8 m=49
